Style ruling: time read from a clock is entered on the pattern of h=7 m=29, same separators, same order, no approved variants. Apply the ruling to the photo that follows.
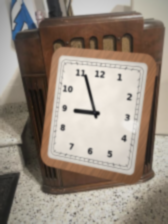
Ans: h=8 m=56
